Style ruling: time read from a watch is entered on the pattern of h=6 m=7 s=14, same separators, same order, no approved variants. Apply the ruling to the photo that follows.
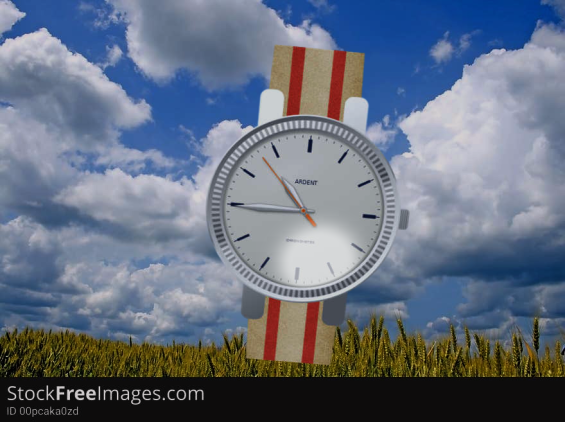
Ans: h=10 m=44 s=53
